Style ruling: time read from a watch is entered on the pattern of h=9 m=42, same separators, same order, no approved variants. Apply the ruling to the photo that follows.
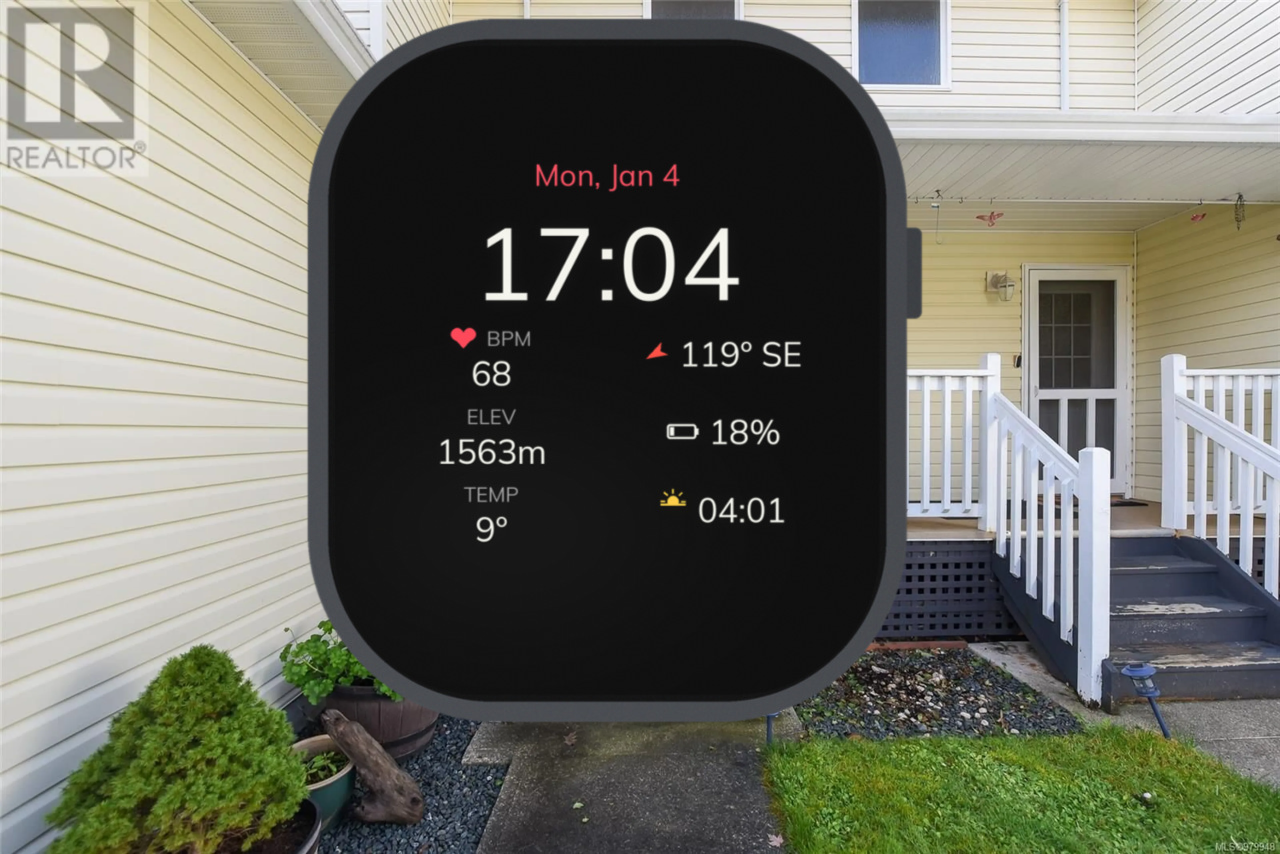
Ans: h=17 m=4
